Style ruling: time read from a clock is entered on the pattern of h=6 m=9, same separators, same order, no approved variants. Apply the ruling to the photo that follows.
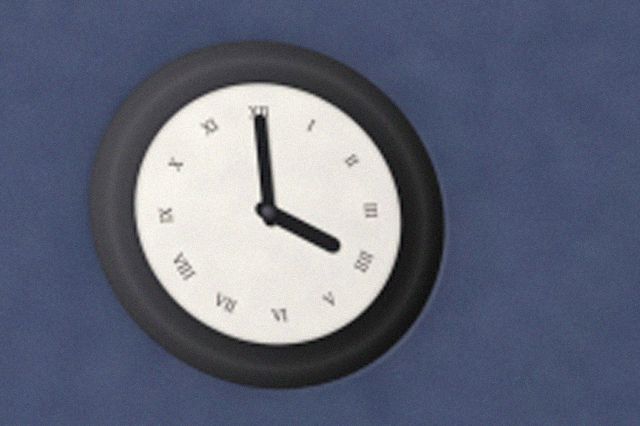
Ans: h=4 m=0
